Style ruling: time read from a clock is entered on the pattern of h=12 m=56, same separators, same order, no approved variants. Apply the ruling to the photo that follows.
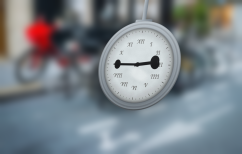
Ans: h=2 m=45
